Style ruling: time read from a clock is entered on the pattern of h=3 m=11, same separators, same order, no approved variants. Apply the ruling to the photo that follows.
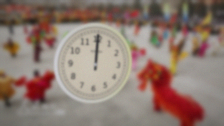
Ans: h=12 m=0
